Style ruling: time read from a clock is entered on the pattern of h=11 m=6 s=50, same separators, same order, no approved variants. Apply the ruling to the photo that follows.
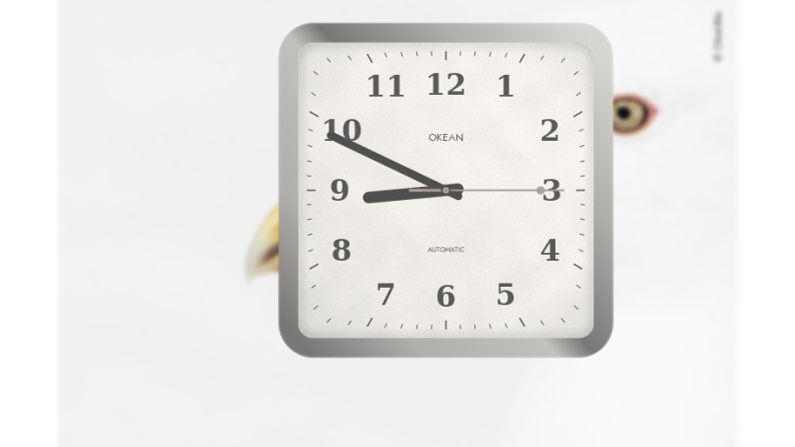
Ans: h=8 m=49 s=15
